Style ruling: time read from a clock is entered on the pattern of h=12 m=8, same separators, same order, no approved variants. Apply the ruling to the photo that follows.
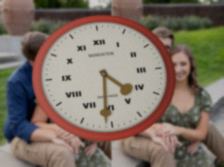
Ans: h=4 m=31
